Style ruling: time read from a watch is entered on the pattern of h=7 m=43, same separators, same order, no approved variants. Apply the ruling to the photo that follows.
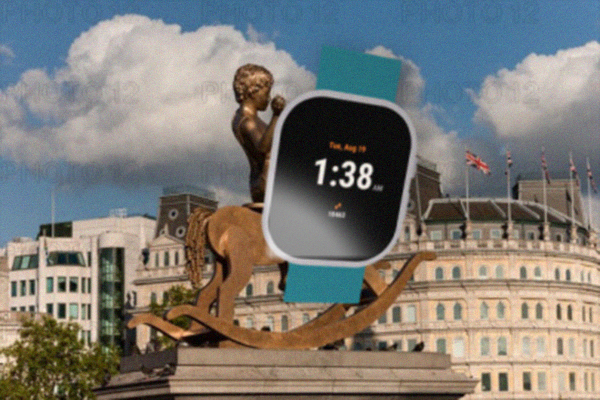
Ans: h=1 m=38
